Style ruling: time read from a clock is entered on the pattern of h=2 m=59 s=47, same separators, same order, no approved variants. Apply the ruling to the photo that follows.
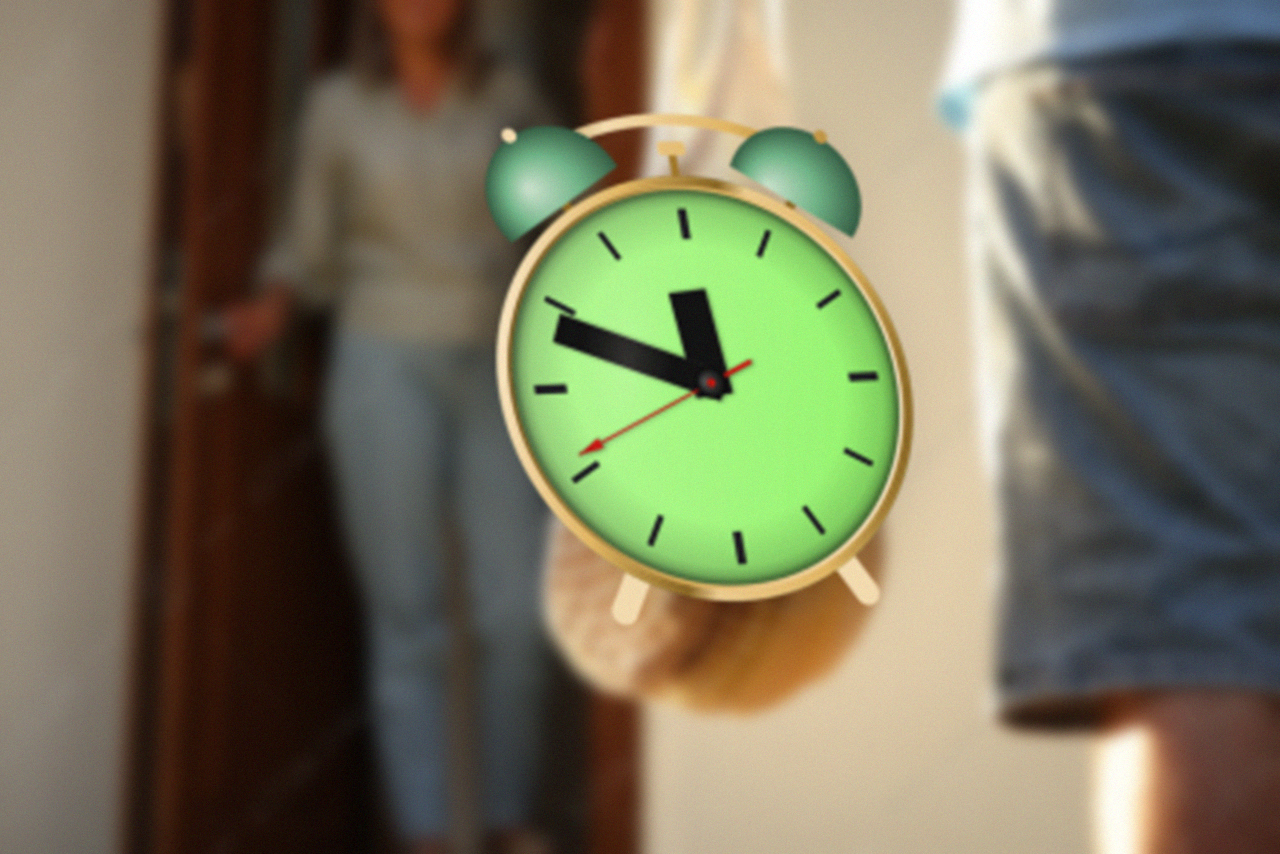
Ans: h=11 m=48 s=41
